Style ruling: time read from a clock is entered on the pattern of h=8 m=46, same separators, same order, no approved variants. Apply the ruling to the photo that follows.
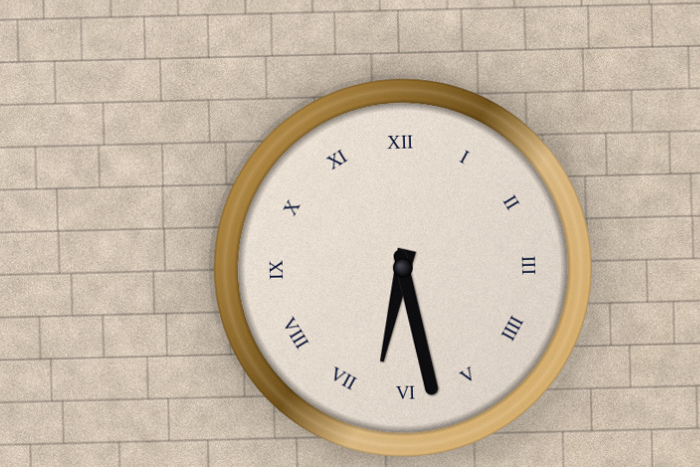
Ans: h=6 m=28
